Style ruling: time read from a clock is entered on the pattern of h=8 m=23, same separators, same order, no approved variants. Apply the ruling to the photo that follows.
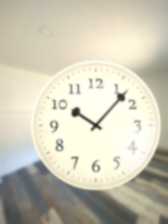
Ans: h=10 m=7
